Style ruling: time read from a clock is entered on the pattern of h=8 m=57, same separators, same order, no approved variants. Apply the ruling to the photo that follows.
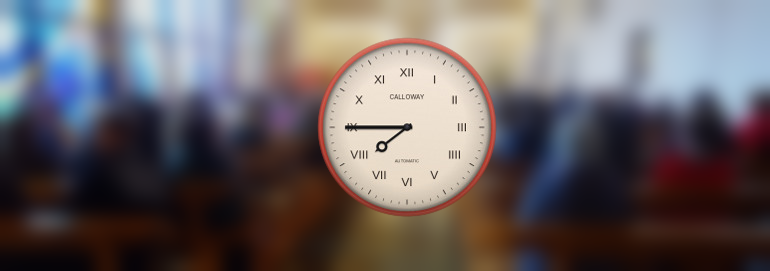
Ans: h=7 m=45
